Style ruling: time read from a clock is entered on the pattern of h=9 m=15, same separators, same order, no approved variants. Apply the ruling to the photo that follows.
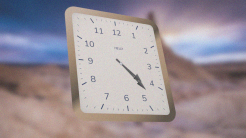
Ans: h=4 m=23
